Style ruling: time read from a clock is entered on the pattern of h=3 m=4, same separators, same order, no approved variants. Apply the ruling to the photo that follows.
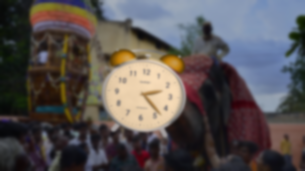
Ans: h=2 m=23
